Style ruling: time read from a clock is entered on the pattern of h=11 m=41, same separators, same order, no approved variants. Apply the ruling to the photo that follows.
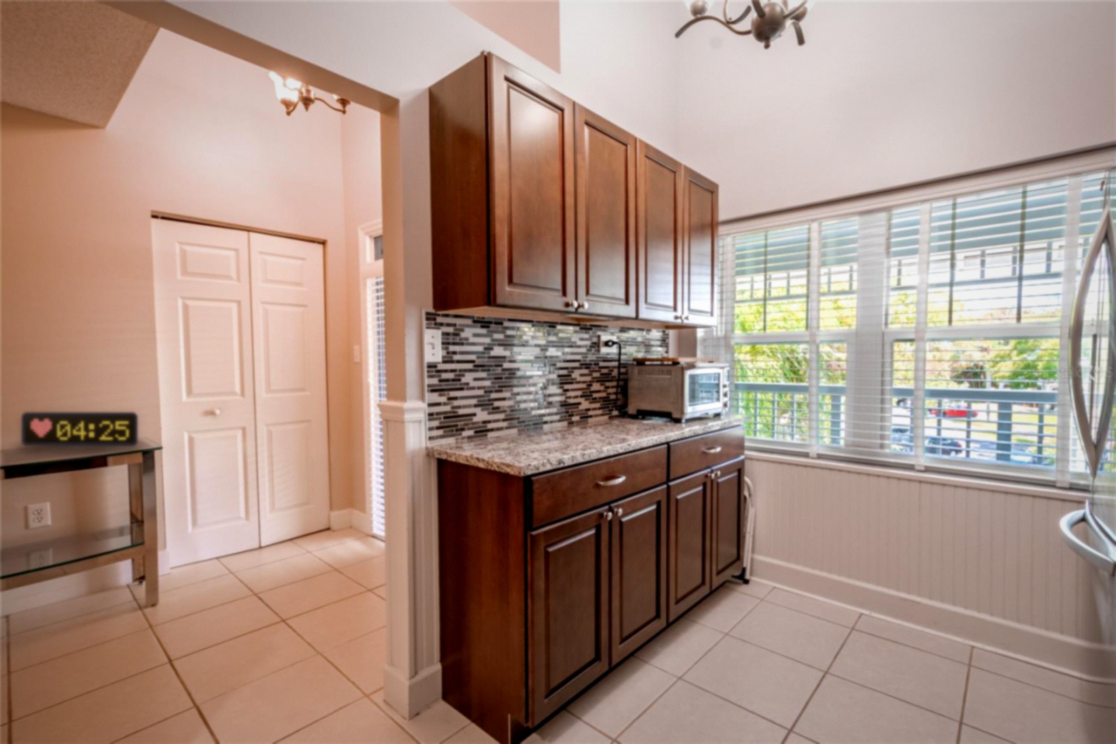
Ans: h=4 m=25
